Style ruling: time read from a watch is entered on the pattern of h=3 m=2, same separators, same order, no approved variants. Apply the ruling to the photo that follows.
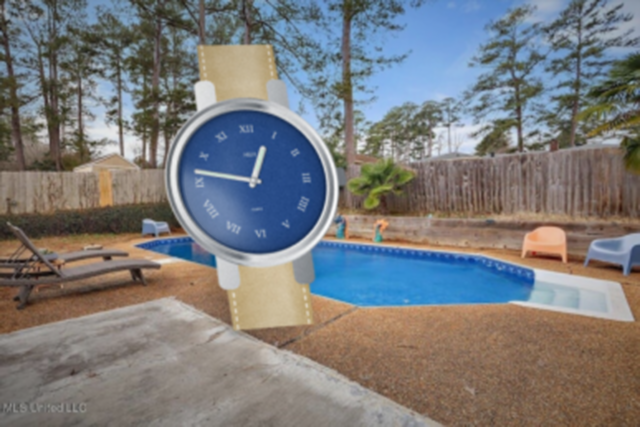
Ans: h=12 m=47
